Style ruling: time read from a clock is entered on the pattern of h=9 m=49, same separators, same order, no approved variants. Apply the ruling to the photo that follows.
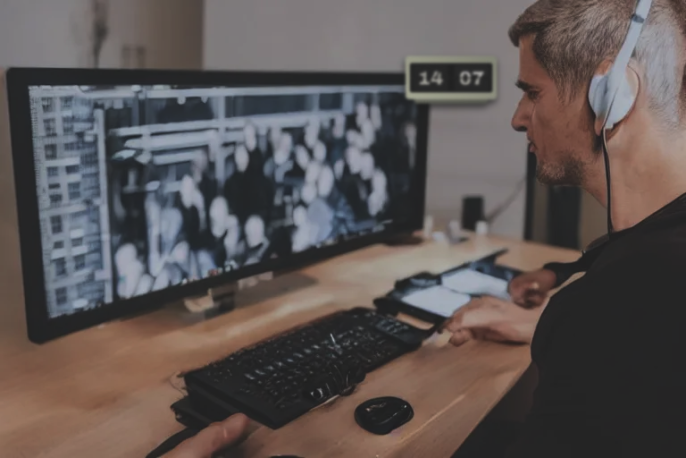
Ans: h=14 m=7
